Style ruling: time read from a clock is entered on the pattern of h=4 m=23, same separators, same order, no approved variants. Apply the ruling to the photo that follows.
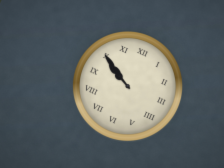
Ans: h=9 m=50
